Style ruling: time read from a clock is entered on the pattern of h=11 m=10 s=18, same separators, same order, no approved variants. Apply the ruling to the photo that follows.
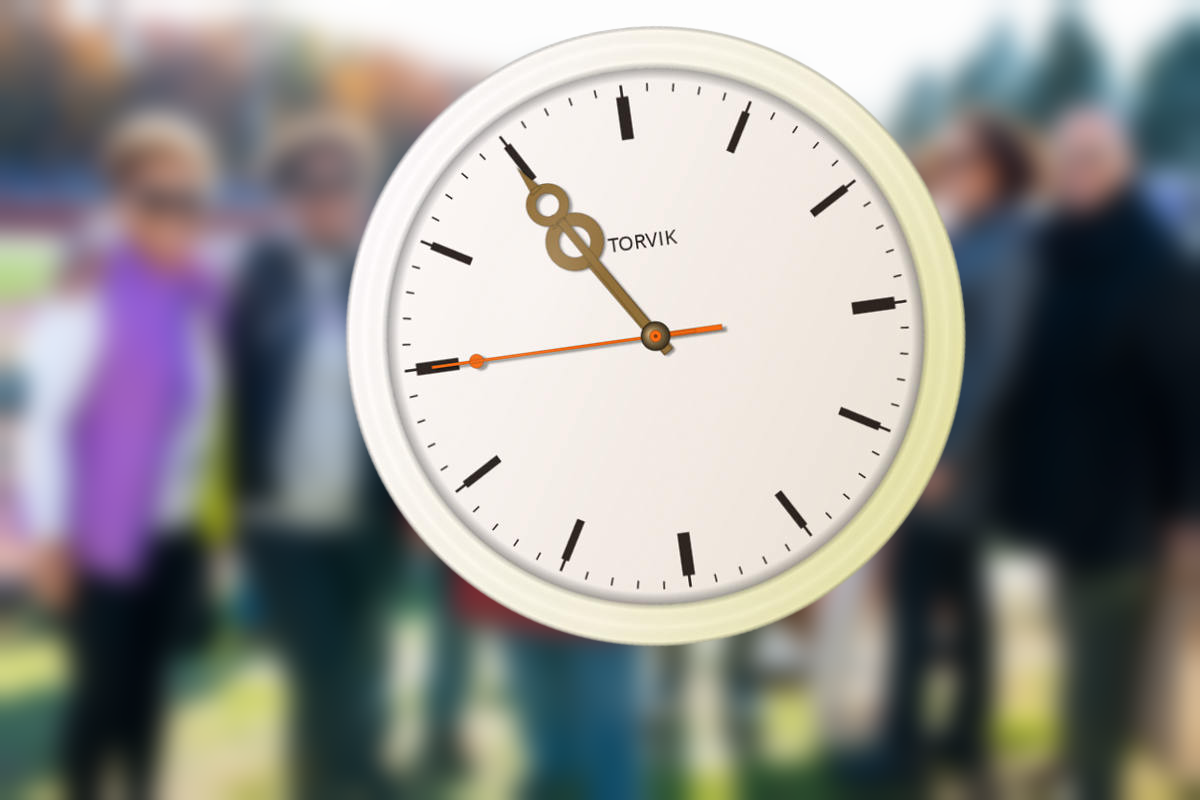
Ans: h=10 m=54 s=45
